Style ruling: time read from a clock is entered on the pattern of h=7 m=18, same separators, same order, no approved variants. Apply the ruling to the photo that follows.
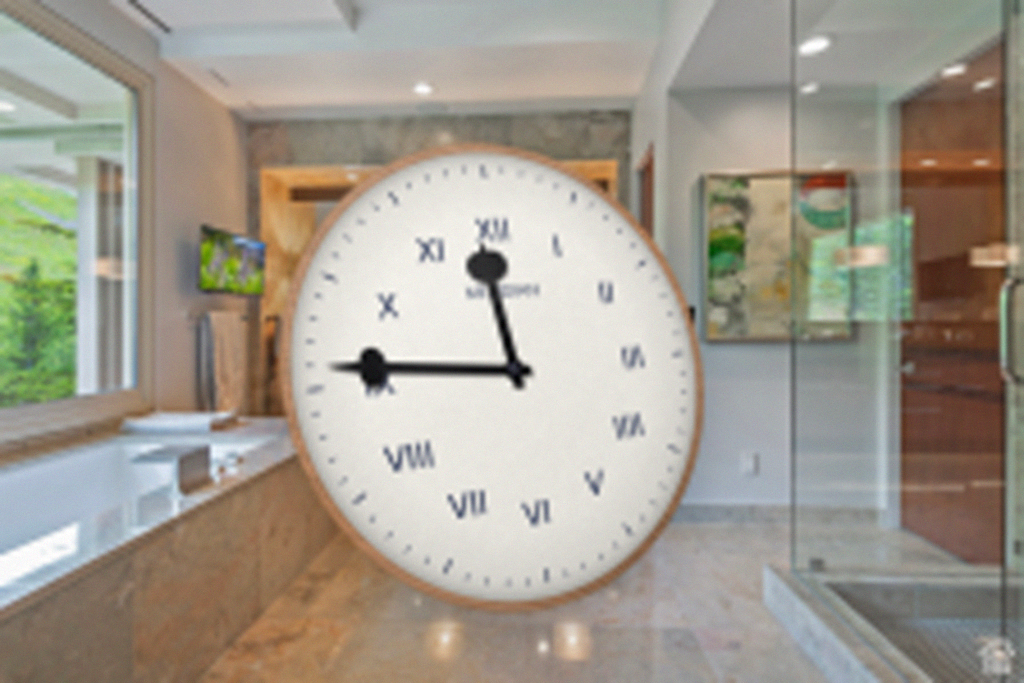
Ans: h=11 m=46
